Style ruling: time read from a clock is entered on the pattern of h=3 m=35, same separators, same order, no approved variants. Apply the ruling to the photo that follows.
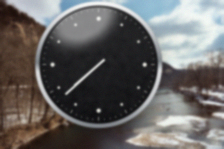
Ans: h=7 m=38
